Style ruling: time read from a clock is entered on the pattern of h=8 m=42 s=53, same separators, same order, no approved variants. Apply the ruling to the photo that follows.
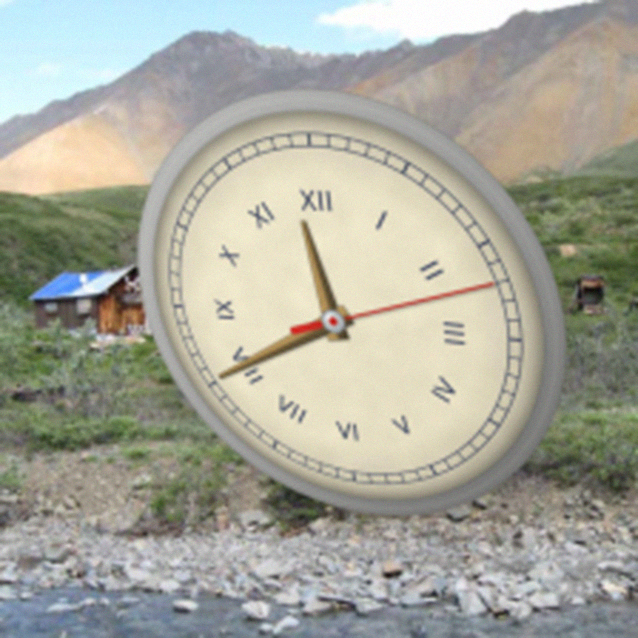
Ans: h=11 m=40 s=12
